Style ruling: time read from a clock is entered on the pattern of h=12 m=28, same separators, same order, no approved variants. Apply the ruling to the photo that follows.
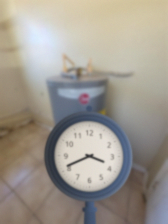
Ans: h=3 m=41
